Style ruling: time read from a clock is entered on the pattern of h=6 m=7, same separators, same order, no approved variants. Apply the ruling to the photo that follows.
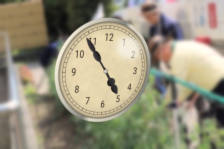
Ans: h=4 m=54
